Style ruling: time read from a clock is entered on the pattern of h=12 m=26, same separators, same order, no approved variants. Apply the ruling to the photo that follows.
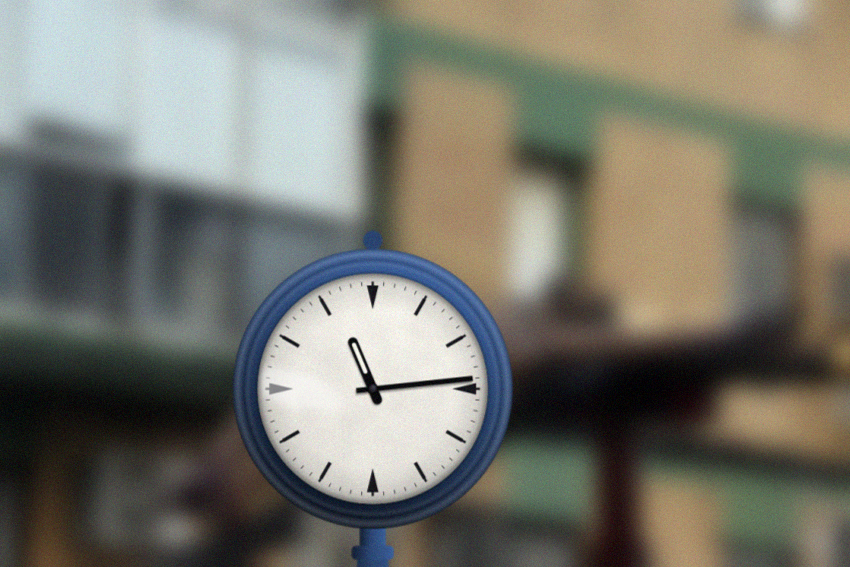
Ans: h=11 m=14
